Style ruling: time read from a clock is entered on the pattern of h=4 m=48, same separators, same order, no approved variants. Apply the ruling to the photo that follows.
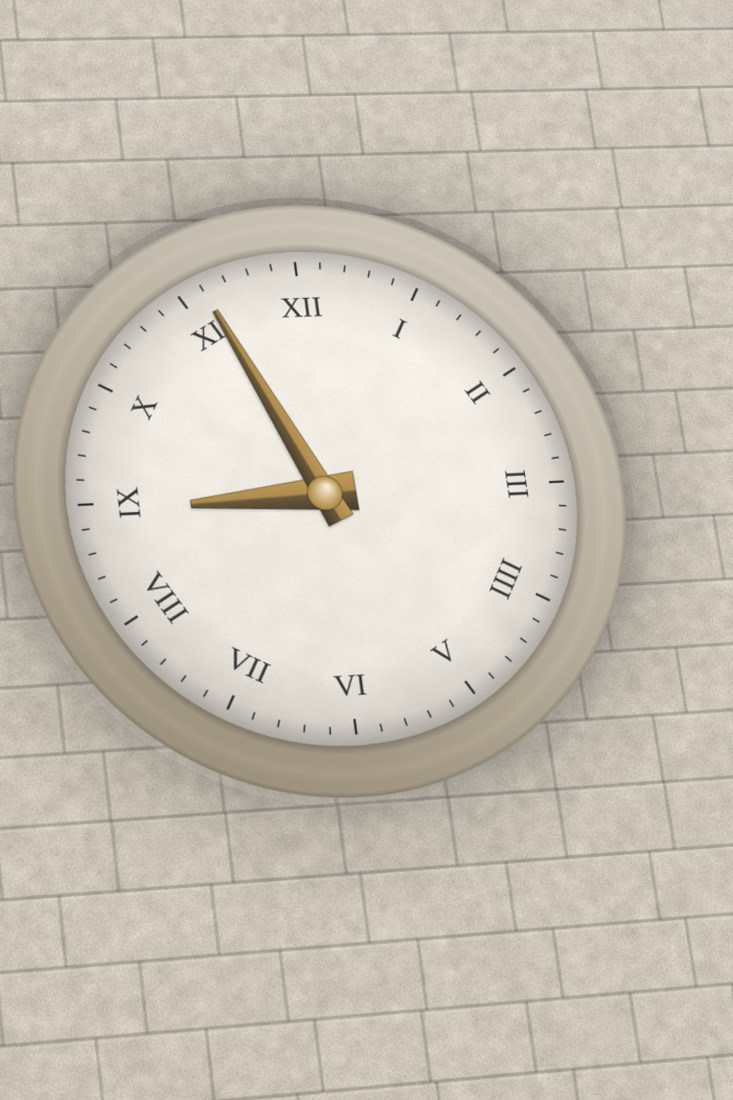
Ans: h=8 m=56
